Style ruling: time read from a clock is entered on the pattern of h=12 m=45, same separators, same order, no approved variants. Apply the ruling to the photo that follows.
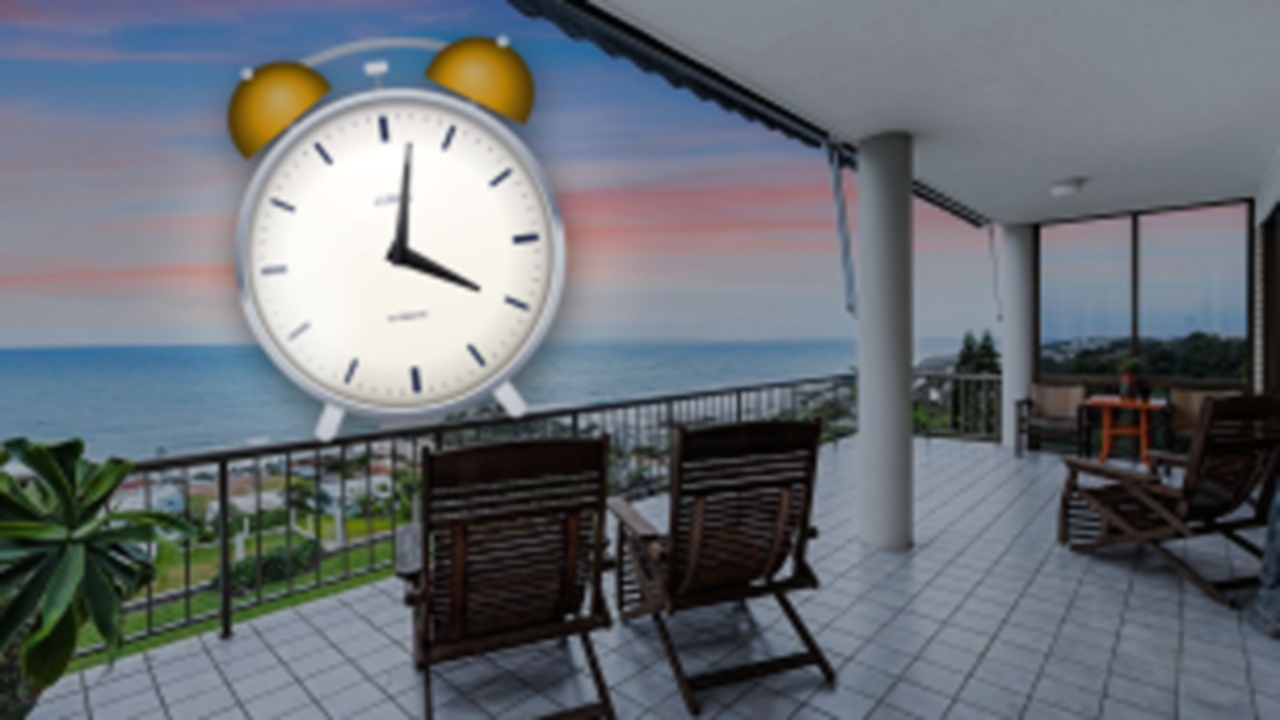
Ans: h=4 m=2
